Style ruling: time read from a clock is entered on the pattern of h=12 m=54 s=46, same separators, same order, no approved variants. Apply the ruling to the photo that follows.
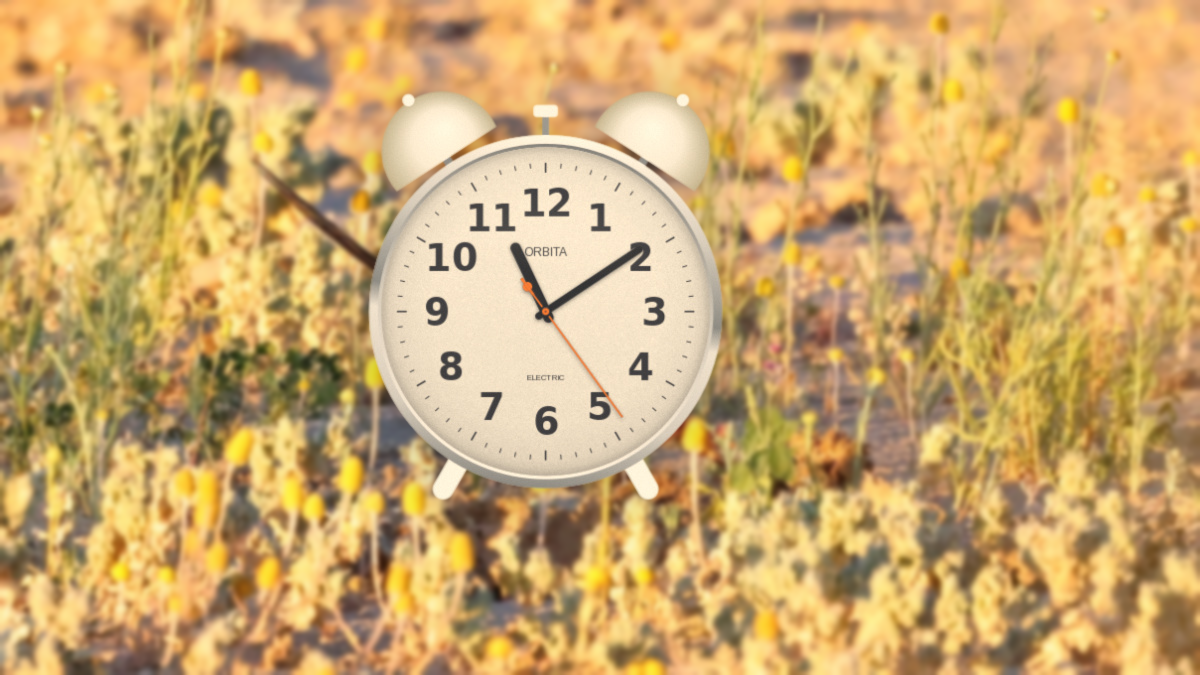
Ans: h=11 m=9 s=24
